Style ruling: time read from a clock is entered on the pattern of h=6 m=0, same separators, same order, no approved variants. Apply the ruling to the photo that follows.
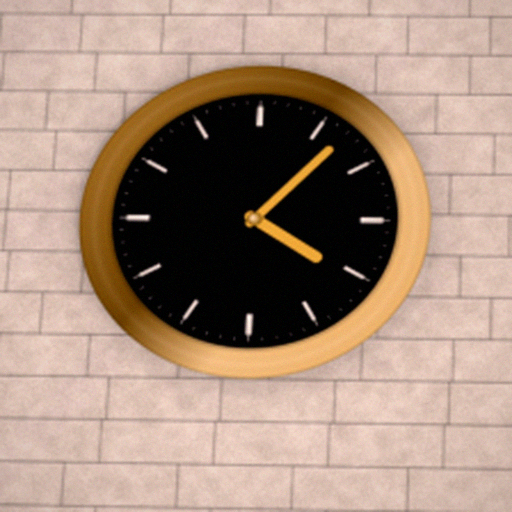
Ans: h=4 m=7
